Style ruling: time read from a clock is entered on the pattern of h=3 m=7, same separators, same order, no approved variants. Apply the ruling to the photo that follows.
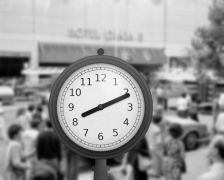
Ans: h=8 m=11
